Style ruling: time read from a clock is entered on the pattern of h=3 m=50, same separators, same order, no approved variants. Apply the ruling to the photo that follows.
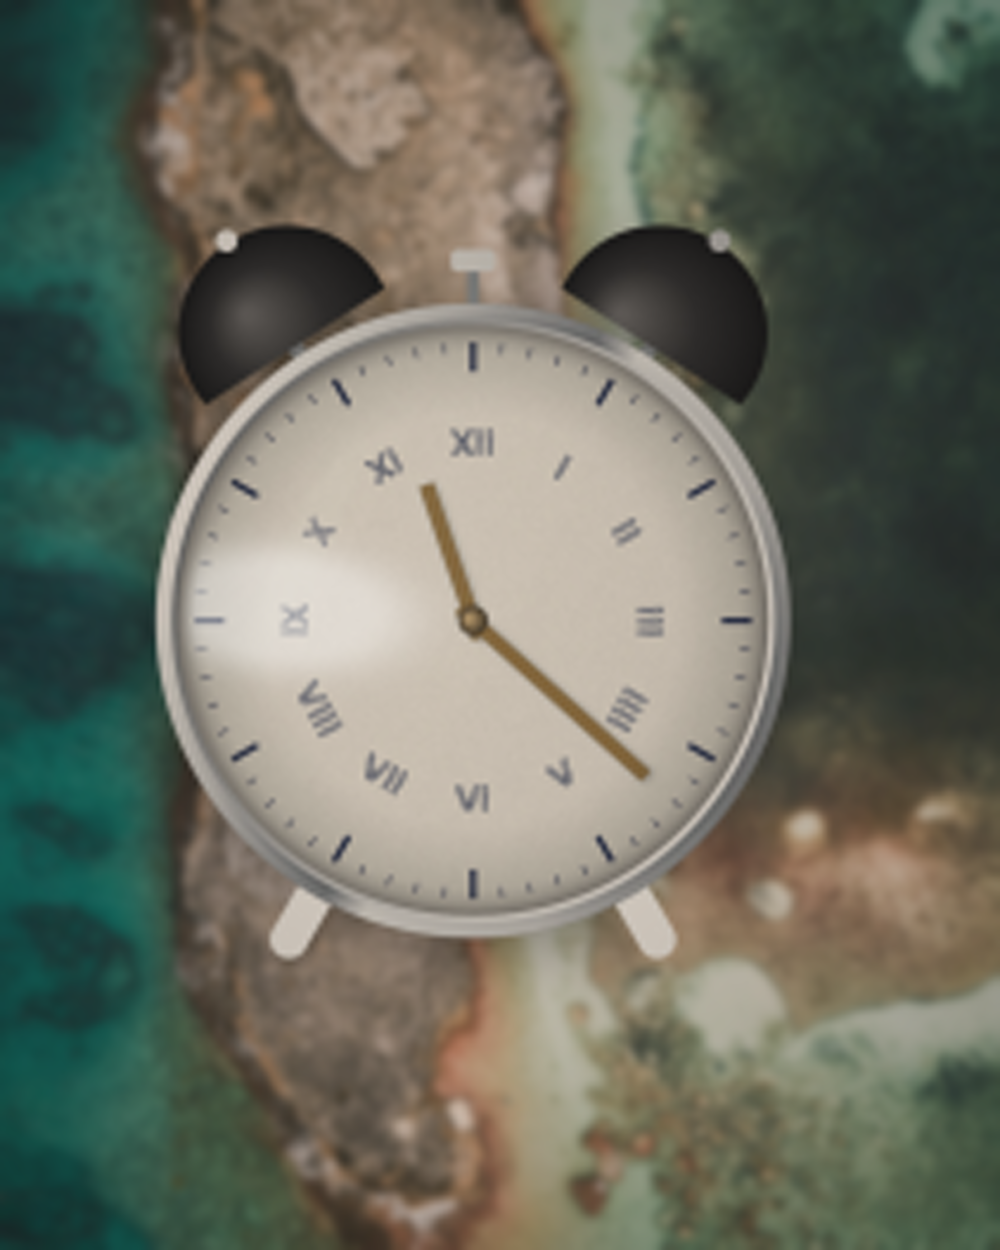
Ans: h=11 m=22
